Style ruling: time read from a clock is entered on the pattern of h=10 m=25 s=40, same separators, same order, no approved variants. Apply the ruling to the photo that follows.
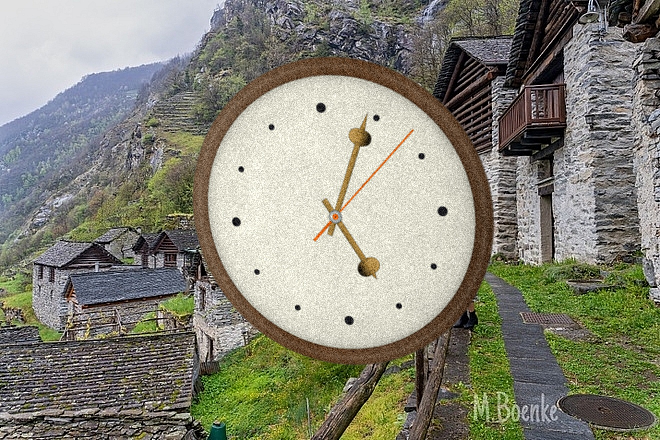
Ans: h=5 m=4 s=8
